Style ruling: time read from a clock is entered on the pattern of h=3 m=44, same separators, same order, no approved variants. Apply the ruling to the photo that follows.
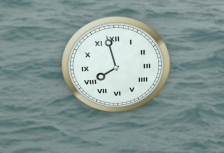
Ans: h=7 m=58
